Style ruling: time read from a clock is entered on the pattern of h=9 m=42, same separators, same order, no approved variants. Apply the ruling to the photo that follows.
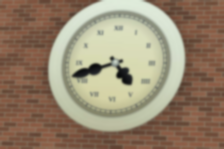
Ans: h=4 m=42
